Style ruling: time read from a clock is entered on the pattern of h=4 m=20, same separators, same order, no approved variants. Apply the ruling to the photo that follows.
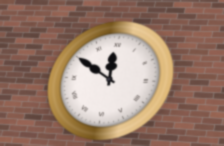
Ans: h=11 m=50
